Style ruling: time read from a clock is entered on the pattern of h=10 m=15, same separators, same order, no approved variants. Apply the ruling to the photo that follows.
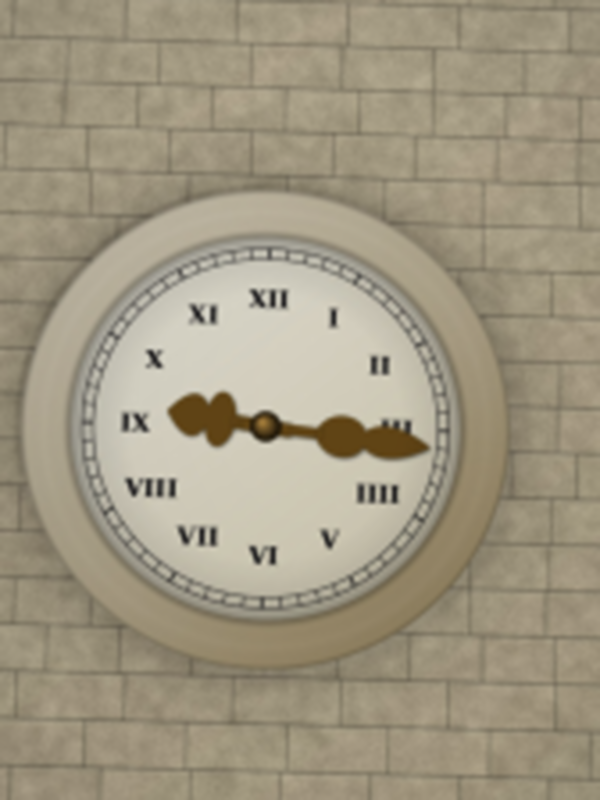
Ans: h=9 m=16
